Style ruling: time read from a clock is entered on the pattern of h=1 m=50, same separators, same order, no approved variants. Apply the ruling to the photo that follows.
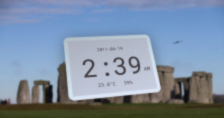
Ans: h=2 m=39
